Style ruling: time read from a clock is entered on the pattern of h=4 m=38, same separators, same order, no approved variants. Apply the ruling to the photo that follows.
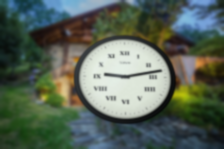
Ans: h=9 m=13
